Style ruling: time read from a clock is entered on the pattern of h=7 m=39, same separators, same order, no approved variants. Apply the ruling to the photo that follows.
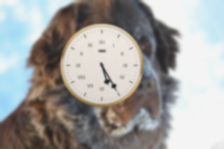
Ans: h=5 m=25
